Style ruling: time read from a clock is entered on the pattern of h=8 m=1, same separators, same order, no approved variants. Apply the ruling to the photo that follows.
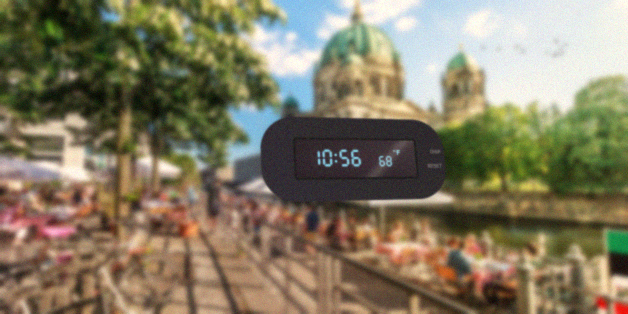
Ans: h=10 m=56
